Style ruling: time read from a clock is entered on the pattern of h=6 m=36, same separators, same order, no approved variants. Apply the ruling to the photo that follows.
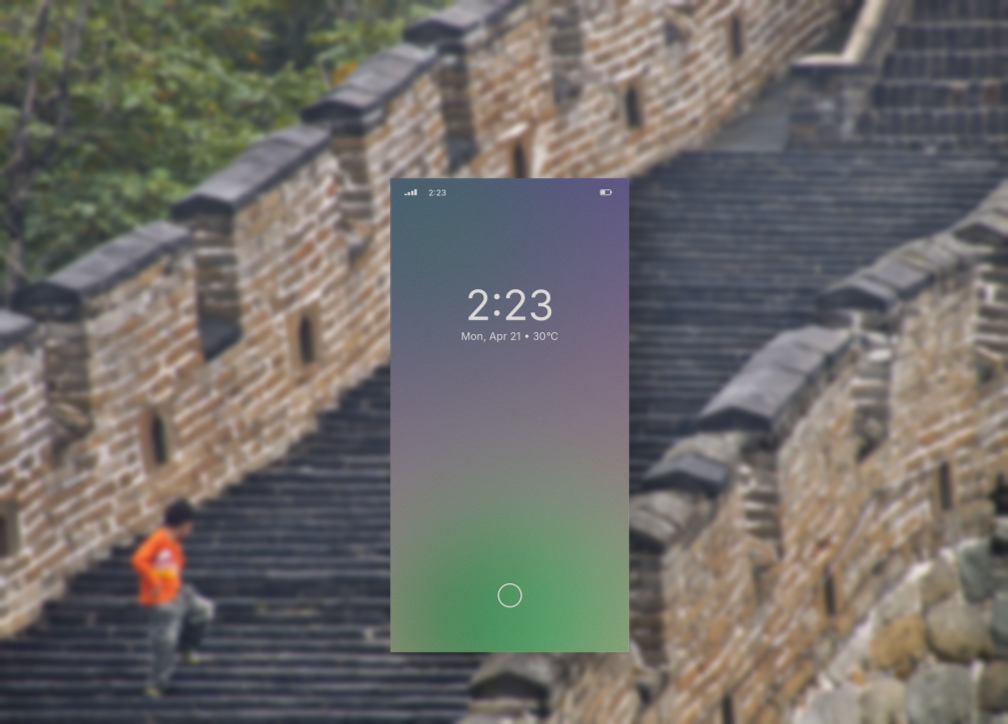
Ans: h=2 m=23
